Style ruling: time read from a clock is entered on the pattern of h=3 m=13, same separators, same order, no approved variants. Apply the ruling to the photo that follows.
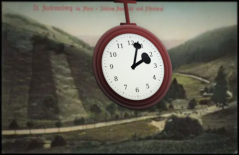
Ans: h=2 m=3
